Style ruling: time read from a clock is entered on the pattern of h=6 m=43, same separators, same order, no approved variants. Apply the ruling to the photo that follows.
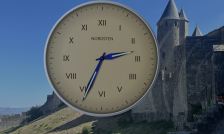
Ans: h=2 m=34
